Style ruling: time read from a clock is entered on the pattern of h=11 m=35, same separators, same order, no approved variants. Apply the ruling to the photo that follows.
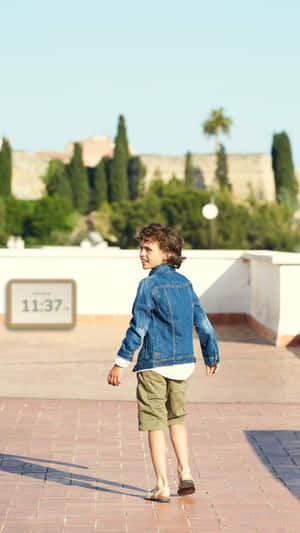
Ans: h=11 m=37
